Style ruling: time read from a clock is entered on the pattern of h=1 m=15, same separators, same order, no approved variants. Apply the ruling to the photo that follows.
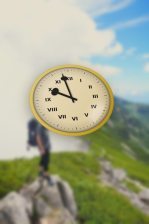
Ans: h=9 m=58
